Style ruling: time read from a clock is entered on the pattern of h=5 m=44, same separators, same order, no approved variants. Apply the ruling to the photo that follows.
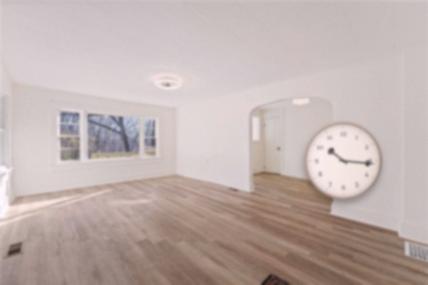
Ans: h=10 m=16
